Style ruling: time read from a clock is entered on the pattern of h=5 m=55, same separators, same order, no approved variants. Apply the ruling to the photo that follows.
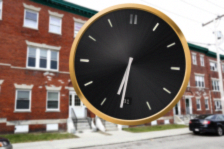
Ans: h=6 m=31
